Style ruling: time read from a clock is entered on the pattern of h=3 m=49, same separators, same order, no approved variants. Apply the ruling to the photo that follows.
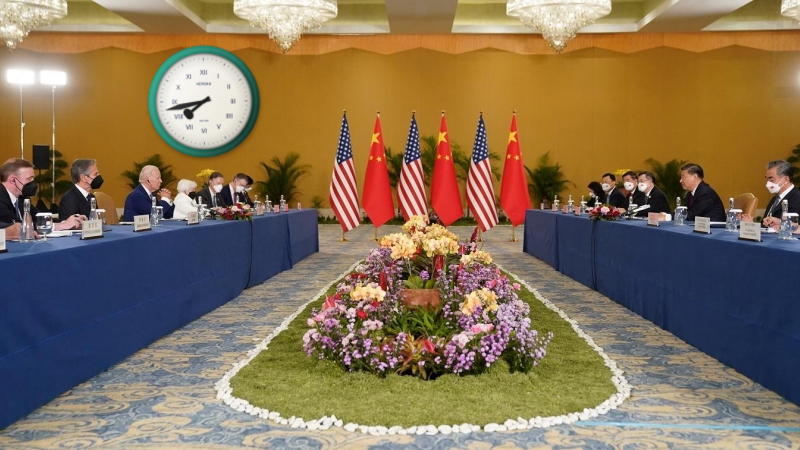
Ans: h=7 m=43
